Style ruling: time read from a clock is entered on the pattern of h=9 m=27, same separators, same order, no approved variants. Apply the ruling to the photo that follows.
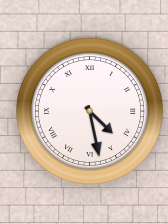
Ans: h=4 m=28
